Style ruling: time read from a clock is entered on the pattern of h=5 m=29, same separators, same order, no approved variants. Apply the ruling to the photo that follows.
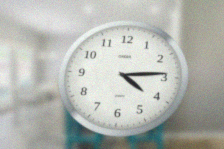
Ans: h=4 m=14
